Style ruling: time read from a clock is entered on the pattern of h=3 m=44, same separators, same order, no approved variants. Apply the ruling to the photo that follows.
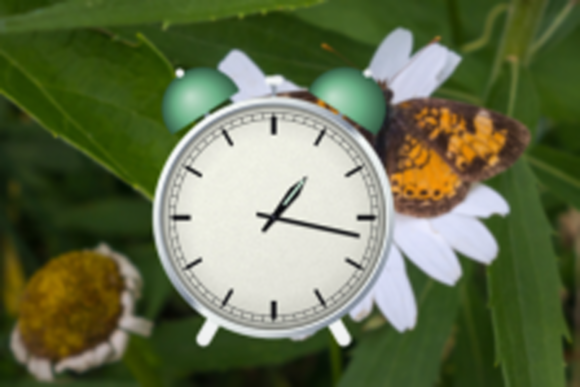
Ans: h=1 m=17
